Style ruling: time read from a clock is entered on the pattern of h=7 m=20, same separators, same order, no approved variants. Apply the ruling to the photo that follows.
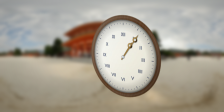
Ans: h=1 m=6
